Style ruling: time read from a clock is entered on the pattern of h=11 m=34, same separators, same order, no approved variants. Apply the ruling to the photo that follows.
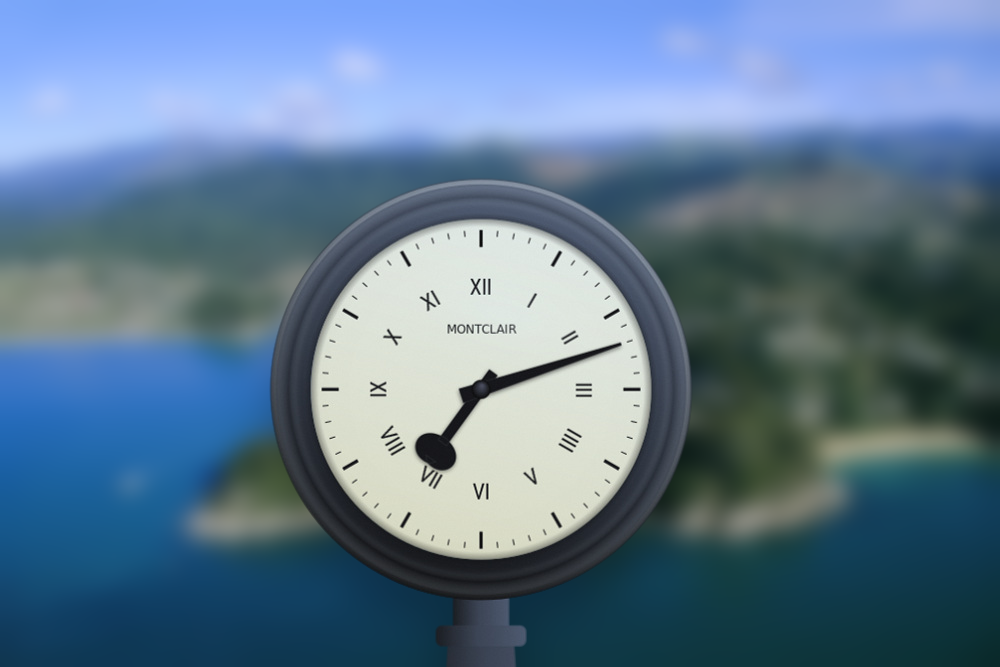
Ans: h=7 m=12
